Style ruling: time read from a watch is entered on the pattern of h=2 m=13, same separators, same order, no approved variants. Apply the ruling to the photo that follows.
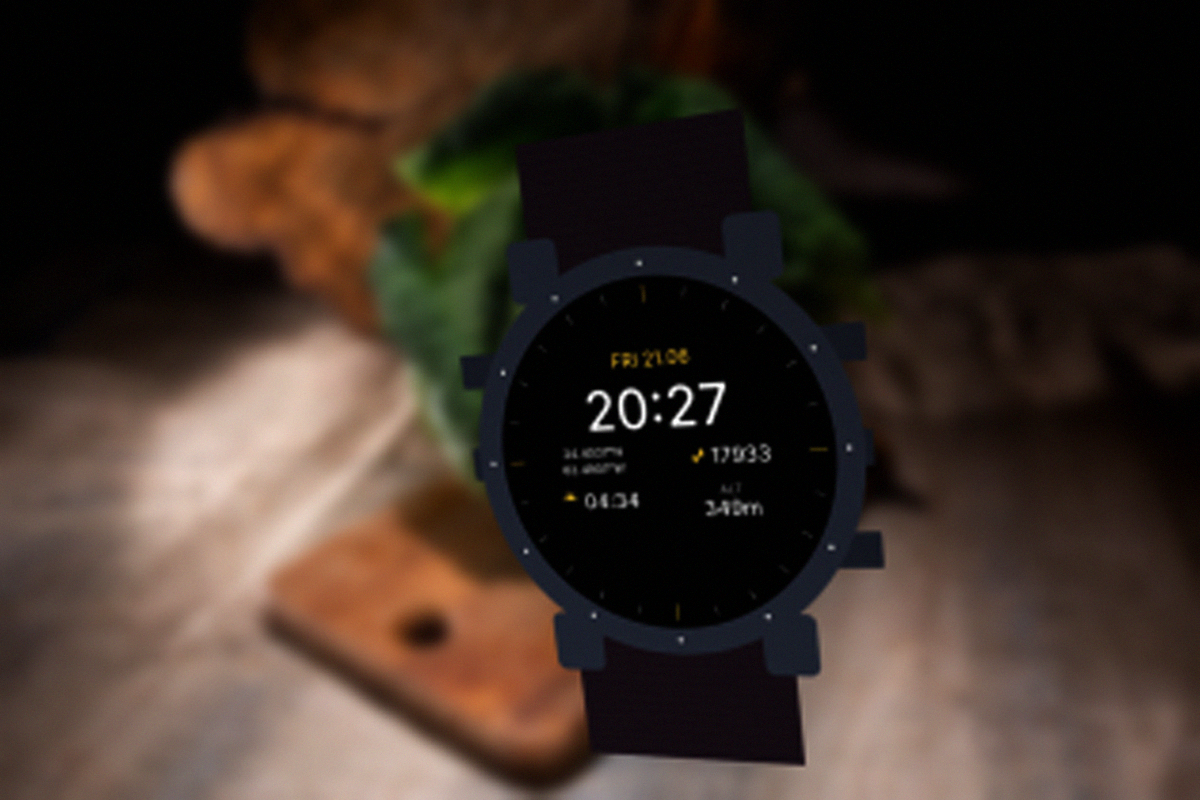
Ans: h=20 m=27
